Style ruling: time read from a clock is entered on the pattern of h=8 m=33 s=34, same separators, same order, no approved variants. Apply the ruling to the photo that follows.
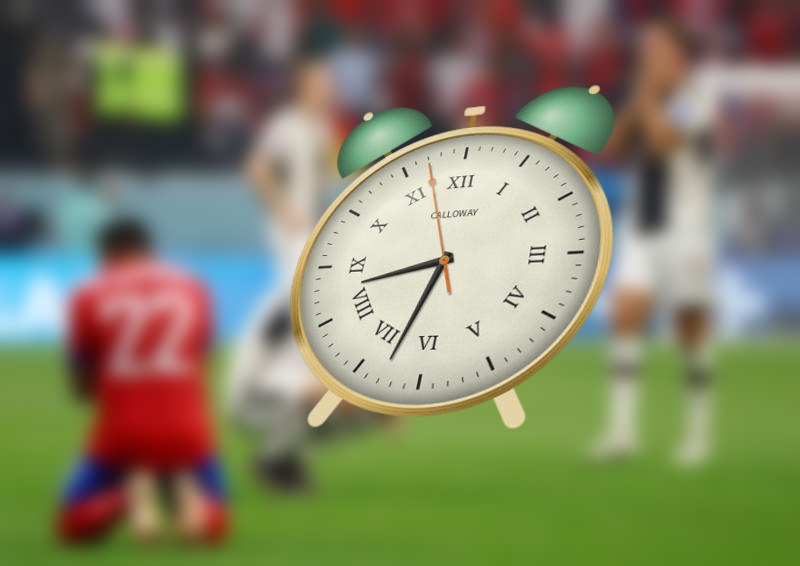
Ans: h=8 m=32 s=57
